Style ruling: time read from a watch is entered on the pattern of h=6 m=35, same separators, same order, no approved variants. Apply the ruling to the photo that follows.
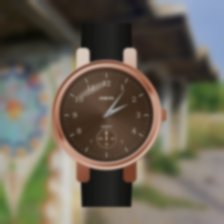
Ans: h=2 m=6
